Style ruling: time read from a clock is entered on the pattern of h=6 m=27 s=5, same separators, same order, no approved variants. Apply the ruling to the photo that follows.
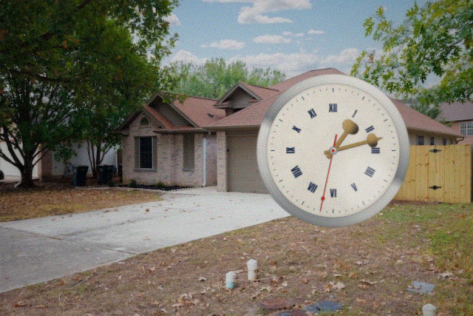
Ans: h=1 m=12 s=32
